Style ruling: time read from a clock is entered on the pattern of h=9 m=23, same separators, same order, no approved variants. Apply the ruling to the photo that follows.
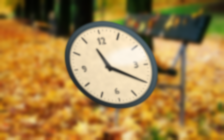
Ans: h=11 m=20
